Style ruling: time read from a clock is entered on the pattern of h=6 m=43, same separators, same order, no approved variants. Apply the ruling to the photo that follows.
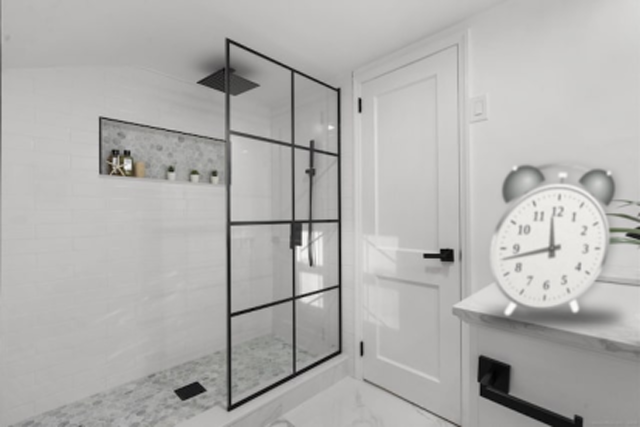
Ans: h=11 m=43
